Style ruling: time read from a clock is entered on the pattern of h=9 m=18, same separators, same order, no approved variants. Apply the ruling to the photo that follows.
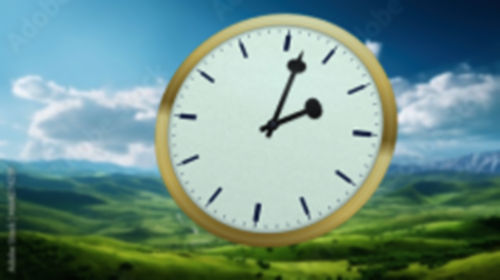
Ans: h=2 m=2
